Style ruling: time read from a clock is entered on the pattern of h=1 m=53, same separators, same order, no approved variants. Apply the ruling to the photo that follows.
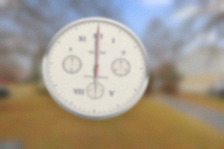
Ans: h=6 m=0
